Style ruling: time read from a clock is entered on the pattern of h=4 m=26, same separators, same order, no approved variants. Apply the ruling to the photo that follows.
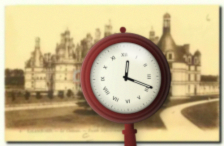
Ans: h=12 m=19
